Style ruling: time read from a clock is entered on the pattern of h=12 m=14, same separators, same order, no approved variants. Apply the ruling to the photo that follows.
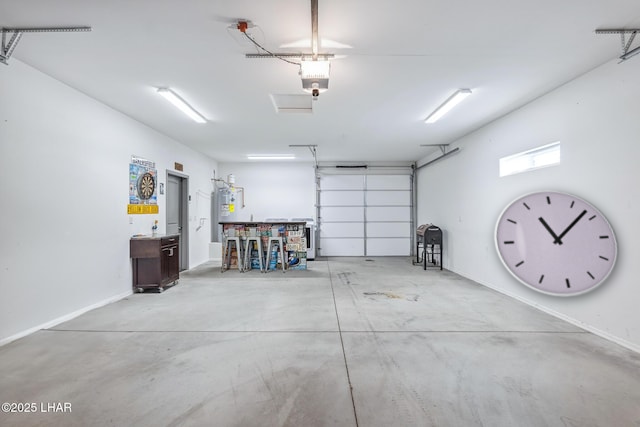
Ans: h=11 m=8
